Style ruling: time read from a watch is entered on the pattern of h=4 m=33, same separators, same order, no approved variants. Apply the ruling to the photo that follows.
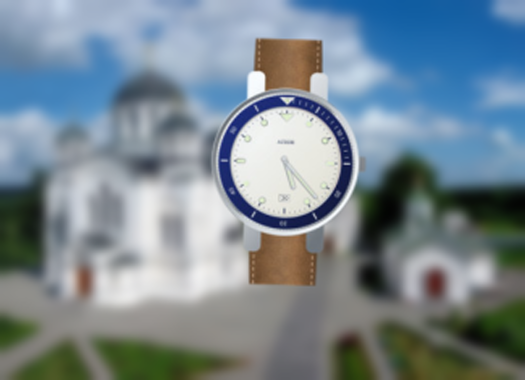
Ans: h=5 m=23
